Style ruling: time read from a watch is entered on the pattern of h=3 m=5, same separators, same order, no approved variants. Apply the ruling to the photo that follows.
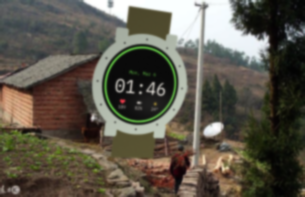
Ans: h=1 m=46
